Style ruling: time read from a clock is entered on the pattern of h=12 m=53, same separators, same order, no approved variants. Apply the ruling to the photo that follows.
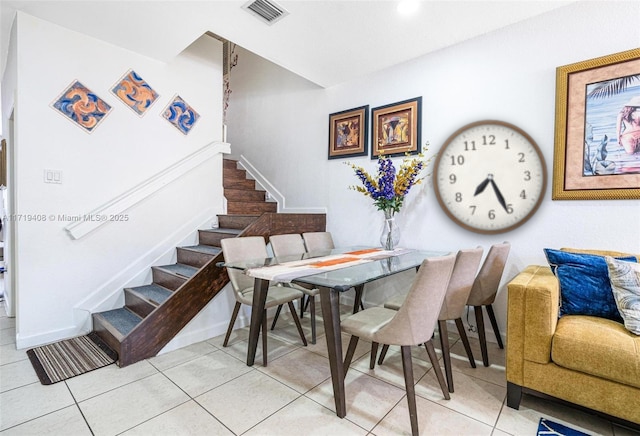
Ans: h=7 m=26
